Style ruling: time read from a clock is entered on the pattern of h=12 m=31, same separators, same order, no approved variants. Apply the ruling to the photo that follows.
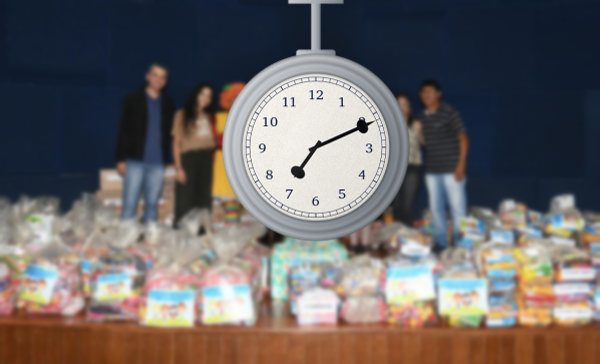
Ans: h=7 m=11
